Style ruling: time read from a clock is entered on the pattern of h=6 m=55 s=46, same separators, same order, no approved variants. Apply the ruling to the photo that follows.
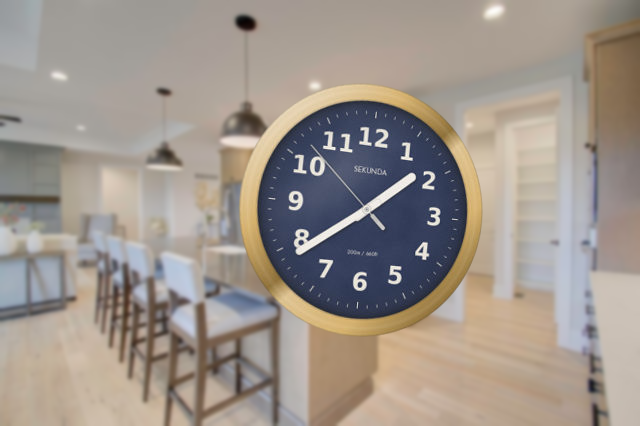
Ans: h=1 m=38 s=52
